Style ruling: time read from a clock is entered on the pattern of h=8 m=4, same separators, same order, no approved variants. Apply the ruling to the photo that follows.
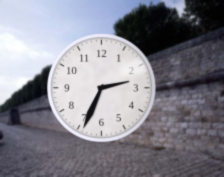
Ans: h=2 m=34
